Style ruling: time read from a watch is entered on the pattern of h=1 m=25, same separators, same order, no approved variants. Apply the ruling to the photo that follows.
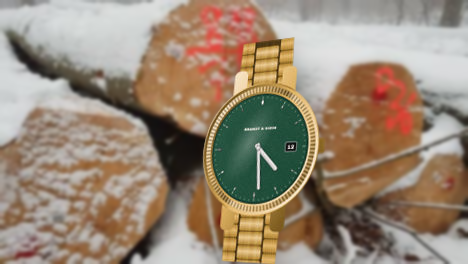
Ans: h=4 m=29
